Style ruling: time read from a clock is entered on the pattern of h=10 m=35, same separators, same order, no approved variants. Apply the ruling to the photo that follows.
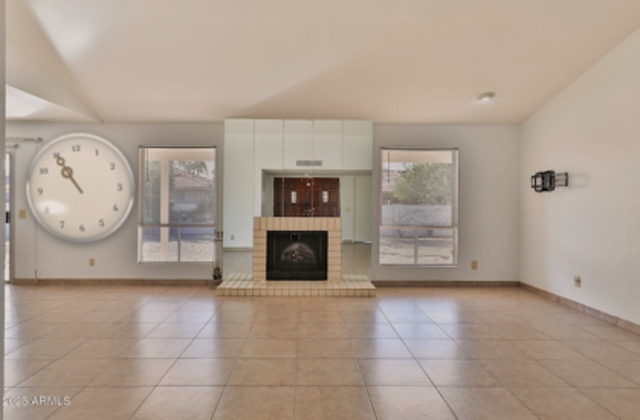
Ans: h=10 m=55
